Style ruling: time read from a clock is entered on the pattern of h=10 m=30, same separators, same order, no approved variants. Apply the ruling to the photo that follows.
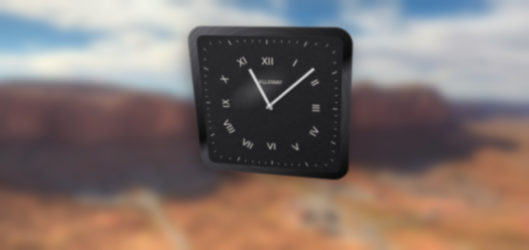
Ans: h=11 m=8
